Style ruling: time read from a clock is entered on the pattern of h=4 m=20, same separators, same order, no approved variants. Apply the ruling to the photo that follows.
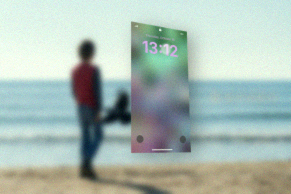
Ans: h=13 m=12
